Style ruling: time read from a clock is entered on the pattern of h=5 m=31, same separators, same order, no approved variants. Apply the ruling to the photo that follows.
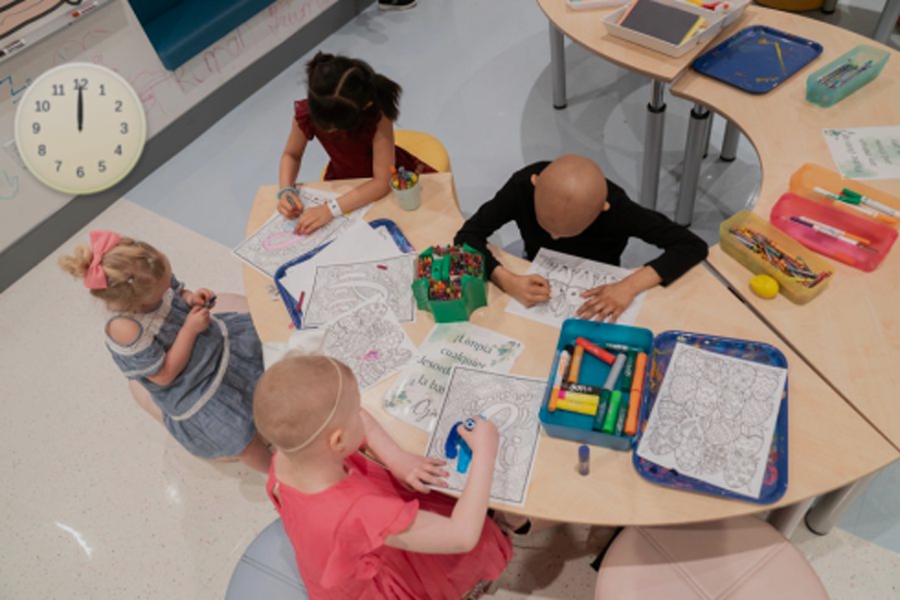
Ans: h=12 m=0
